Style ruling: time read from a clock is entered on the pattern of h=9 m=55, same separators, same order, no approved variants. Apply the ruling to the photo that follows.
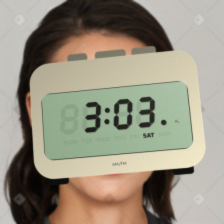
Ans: h=3 m=3
